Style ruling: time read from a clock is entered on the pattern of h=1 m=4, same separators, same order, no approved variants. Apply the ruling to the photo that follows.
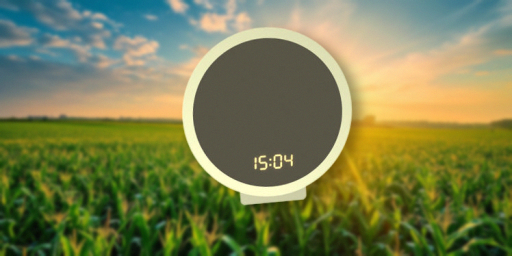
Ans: h=15 m=4
